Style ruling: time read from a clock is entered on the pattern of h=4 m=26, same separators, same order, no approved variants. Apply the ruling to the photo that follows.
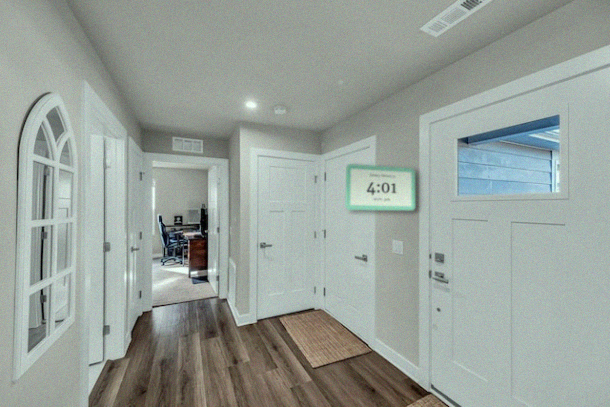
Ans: h=4 m=1
